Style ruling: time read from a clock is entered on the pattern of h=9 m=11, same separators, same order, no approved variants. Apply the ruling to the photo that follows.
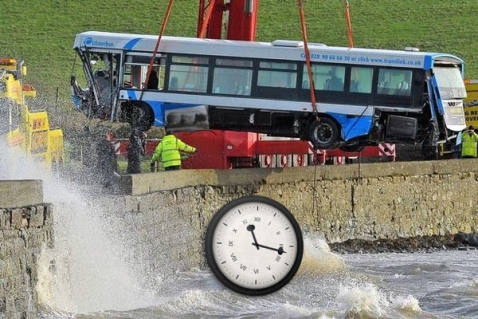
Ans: h=11 m=17
